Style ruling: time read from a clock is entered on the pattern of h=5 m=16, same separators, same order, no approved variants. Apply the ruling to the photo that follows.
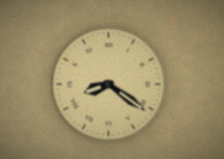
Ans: h=8 m=21
